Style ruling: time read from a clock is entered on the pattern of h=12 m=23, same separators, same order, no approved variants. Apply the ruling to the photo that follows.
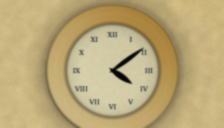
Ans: h=4 m=9
